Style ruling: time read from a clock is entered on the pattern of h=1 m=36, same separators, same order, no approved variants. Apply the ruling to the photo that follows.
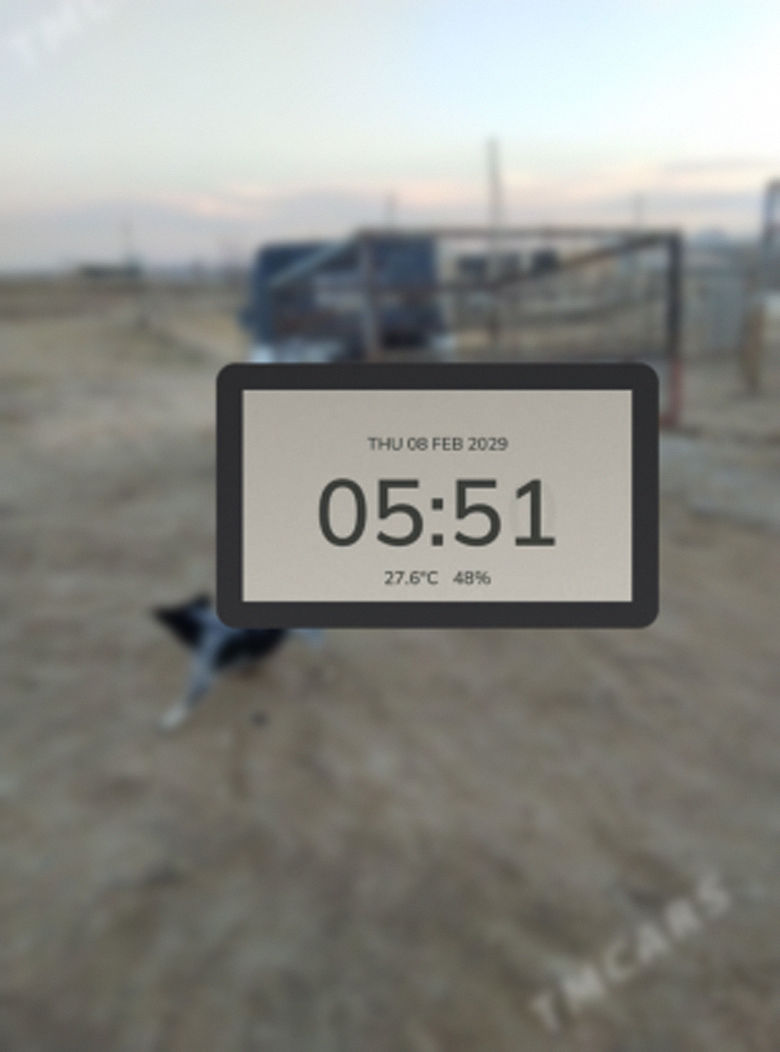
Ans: h=5 m=51
